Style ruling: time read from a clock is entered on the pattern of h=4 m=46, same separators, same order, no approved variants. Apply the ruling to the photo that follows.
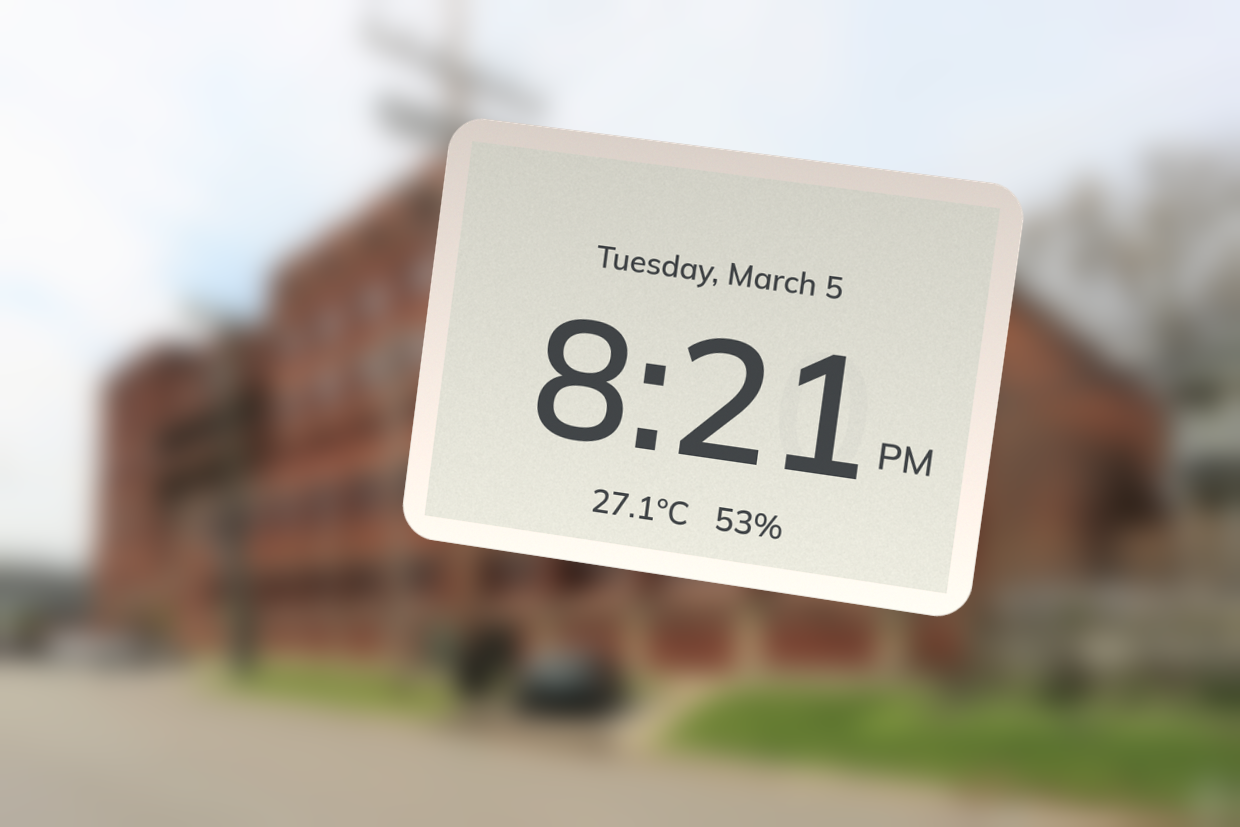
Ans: h=8 m=21
